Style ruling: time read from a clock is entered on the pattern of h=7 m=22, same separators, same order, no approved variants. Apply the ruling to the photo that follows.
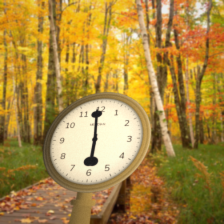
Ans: h=5 m=59
